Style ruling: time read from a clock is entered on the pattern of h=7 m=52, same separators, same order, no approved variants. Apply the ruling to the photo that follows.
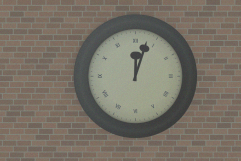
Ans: h=12 m=3
